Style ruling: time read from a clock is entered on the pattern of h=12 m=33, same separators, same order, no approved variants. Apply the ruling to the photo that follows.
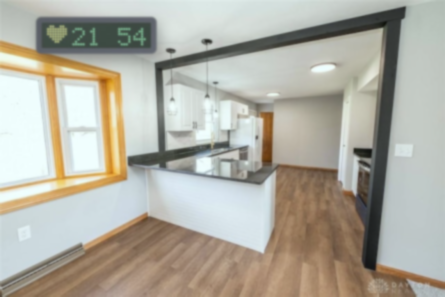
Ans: h=21 m=54
